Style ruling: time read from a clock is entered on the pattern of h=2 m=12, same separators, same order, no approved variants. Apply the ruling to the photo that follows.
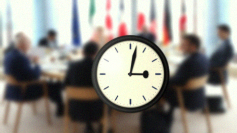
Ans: h=3 m=2
